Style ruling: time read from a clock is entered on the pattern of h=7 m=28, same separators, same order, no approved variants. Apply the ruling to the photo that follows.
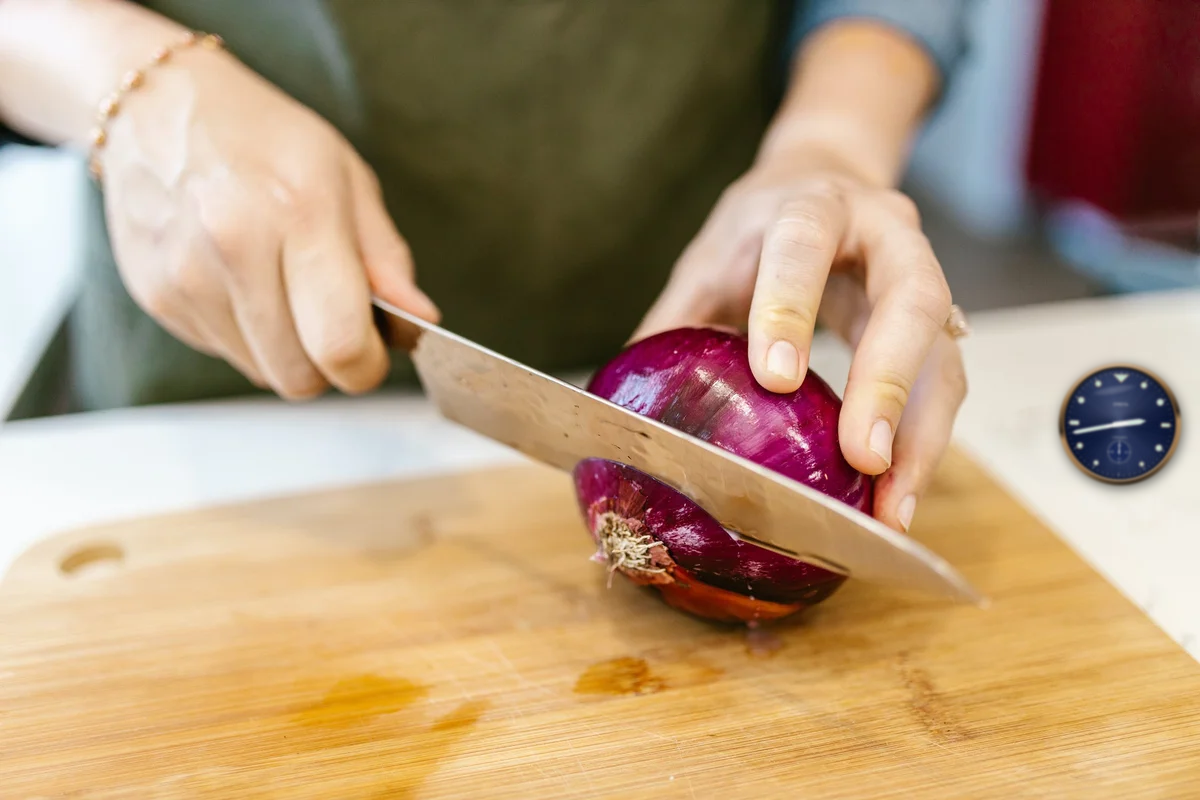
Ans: h=2 m=43
